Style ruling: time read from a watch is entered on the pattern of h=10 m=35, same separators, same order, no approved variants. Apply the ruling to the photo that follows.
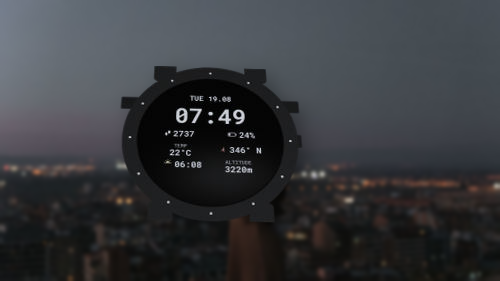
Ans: h=7 m=49
